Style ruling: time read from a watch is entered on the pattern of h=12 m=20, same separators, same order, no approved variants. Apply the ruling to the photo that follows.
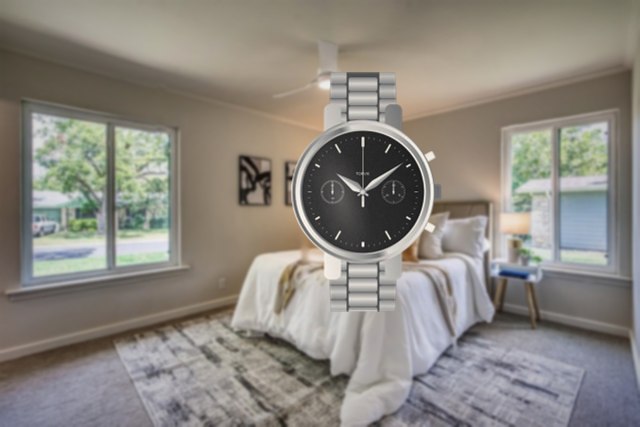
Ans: h=10 m=9
